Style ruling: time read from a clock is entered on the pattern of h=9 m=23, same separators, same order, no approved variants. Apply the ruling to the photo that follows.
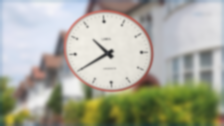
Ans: h=10 m=40
